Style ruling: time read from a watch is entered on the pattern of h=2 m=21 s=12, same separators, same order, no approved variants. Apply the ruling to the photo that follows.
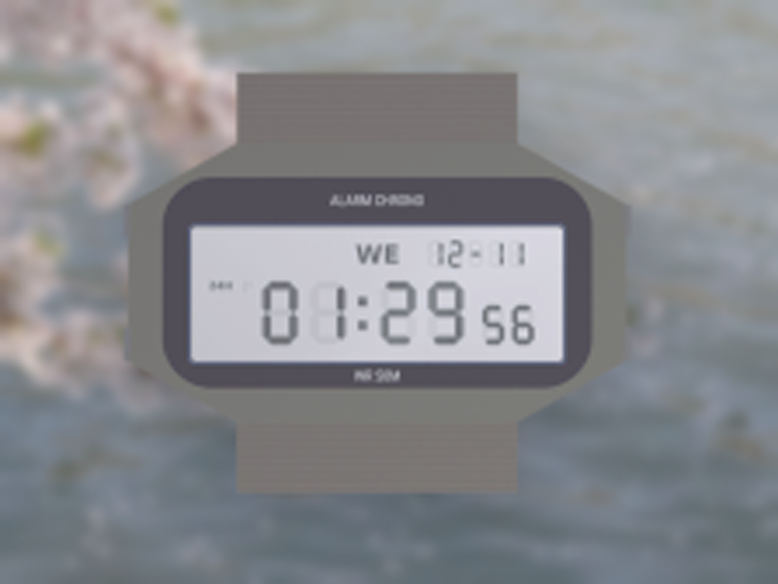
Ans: h=1 m=29 s=56
